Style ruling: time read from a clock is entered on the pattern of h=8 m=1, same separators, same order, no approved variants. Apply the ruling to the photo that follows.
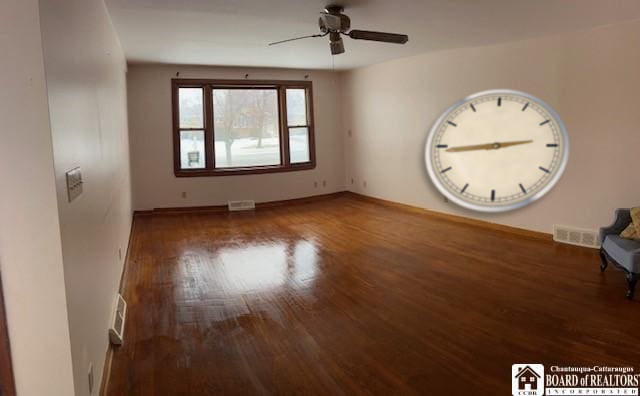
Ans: h=2 m=44
